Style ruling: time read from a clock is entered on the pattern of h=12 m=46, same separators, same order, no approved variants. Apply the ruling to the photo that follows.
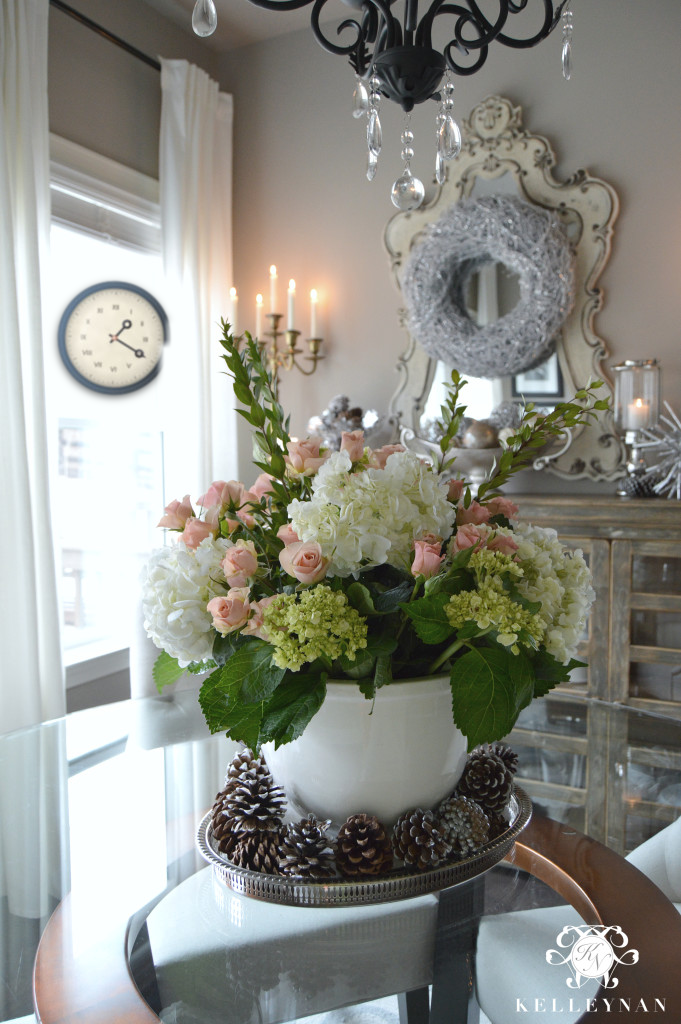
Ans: h=1 m=20
